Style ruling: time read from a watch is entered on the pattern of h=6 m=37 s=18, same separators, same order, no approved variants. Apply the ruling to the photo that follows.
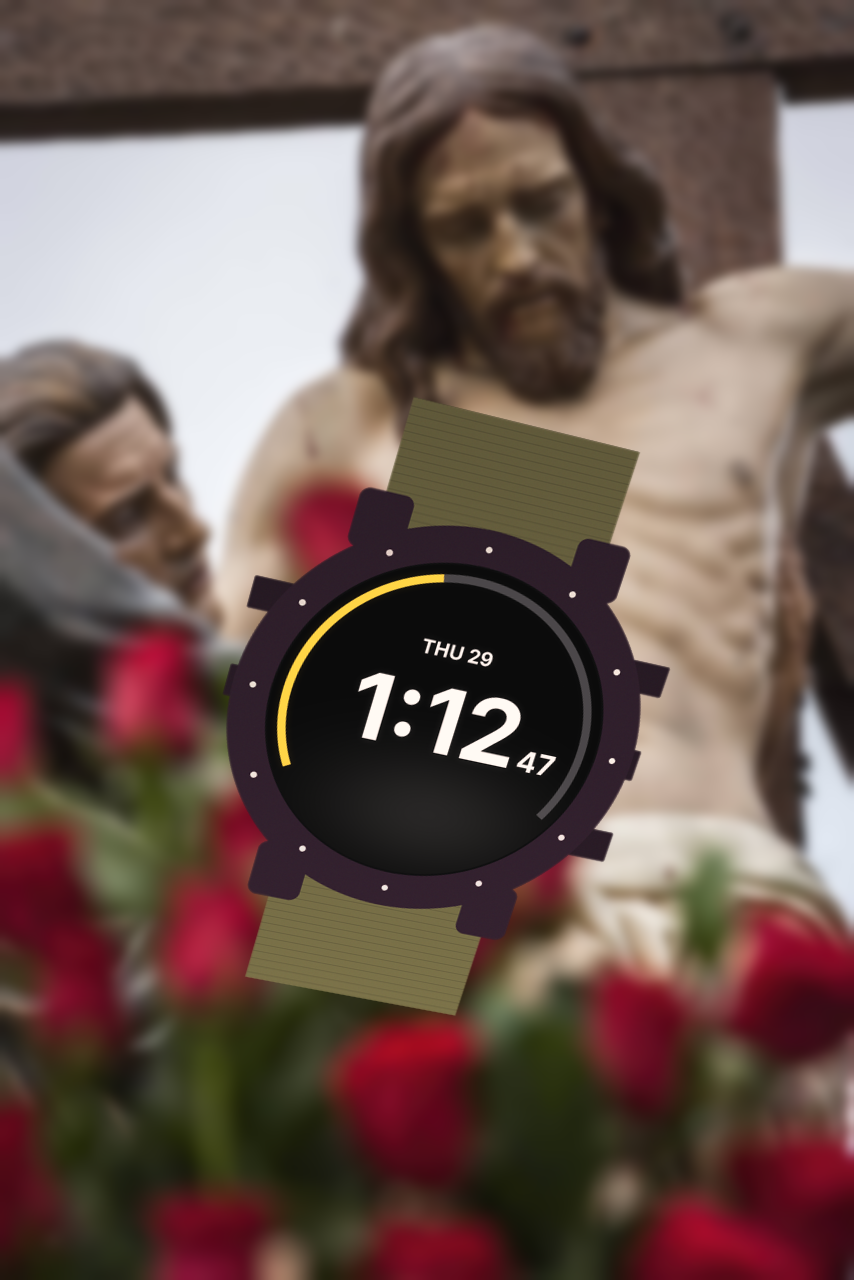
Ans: h=1 m=12 s=47
